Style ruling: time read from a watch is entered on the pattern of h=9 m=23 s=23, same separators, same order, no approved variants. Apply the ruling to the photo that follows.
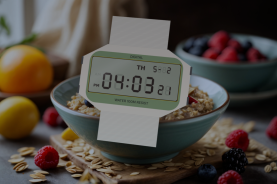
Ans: h=4 m=3 s=21
